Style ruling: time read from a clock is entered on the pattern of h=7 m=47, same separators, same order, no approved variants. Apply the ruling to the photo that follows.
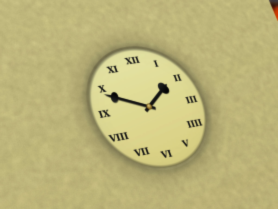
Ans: h=1 m=49
